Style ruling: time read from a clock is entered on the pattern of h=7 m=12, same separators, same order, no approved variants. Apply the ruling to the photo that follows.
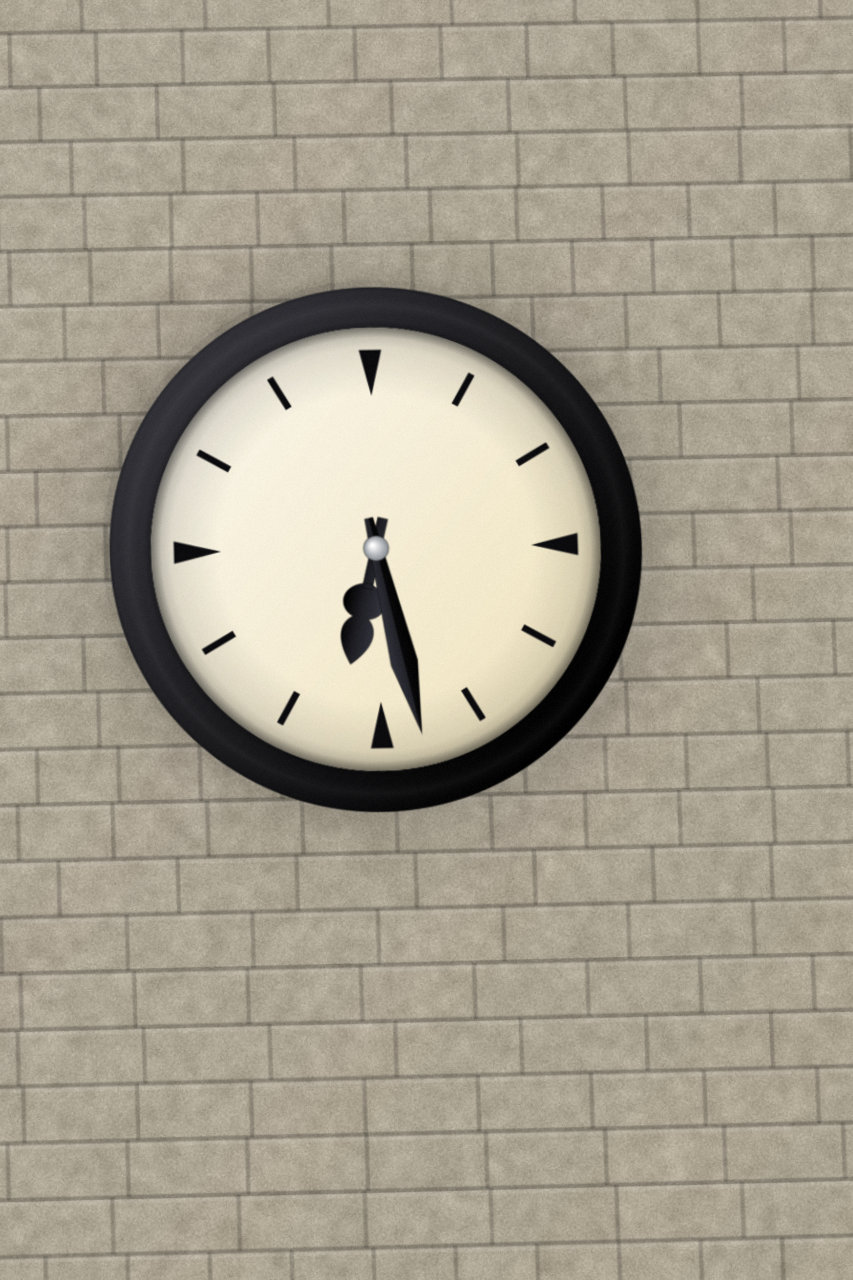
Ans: h=6 m=28
